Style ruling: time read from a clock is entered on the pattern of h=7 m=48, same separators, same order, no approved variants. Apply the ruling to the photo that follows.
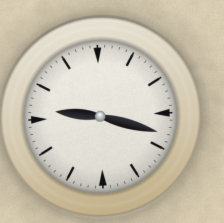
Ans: h=9 m=18
